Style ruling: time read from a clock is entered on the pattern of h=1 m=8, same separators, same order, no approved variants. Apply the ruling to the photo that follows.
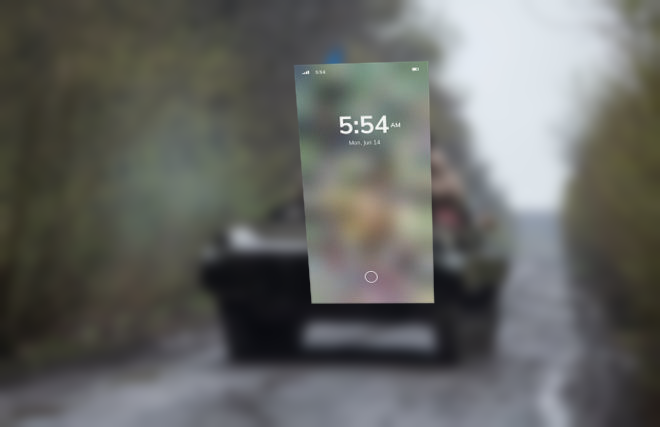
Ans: h=5 m=54
